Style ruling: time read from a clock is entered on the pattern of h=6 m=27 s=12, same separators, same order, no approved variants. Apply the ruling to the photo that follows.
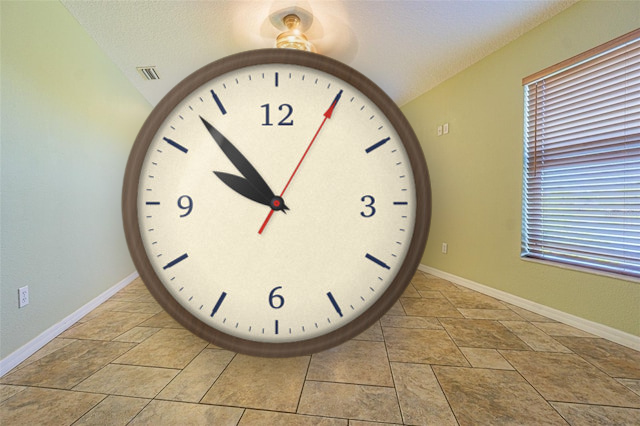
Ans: h=9 m=53 s=5
